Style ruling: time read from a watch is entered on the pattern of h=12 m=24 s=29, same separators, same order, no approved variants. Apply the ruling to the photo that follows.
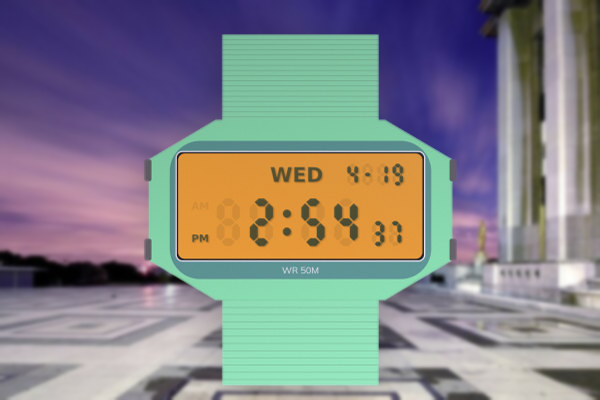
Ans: h=2 m=54 s=37
